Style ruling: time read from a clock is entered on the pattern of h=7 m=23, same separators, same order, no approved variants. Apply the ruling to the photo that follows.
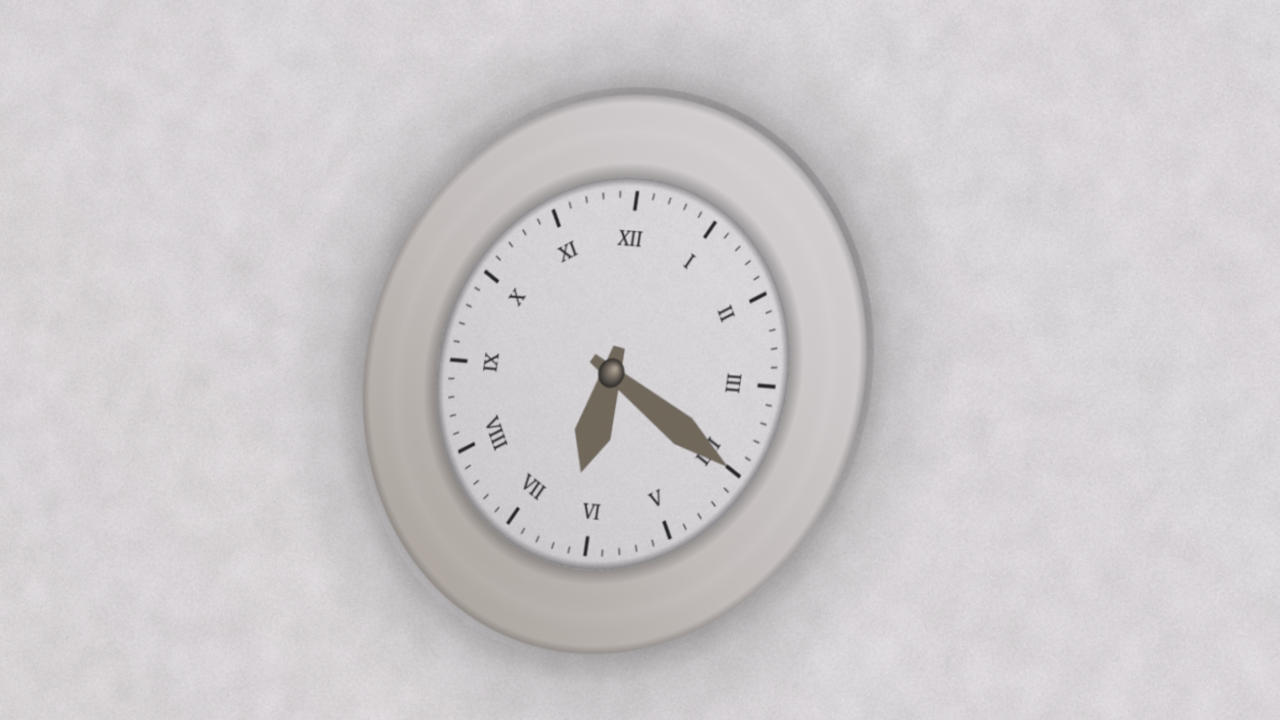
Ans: h=6 m=20
